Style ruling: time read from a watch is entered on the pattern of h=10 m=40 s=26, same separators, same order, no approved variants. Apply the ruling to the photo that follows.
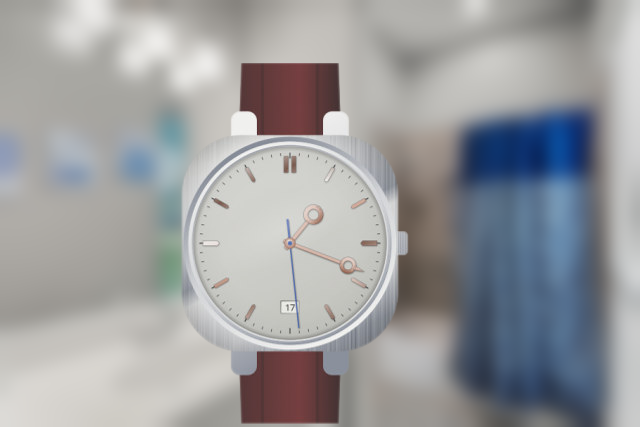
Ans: h=1 m=18 s=29
